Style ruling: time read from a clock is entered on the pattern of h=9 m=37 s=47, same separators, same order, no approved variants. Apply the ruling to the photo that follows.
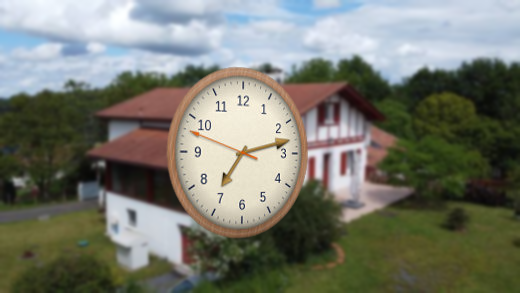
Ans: h=7 m=12 s=48
